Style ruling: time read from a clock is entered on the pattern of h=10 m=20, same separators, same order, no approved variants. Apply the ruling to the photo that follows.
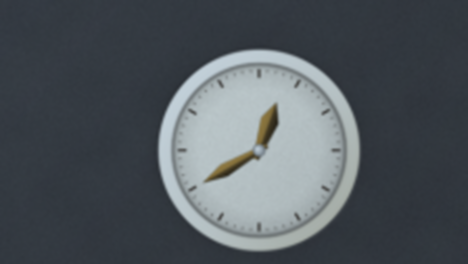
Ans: h=12 m=40
